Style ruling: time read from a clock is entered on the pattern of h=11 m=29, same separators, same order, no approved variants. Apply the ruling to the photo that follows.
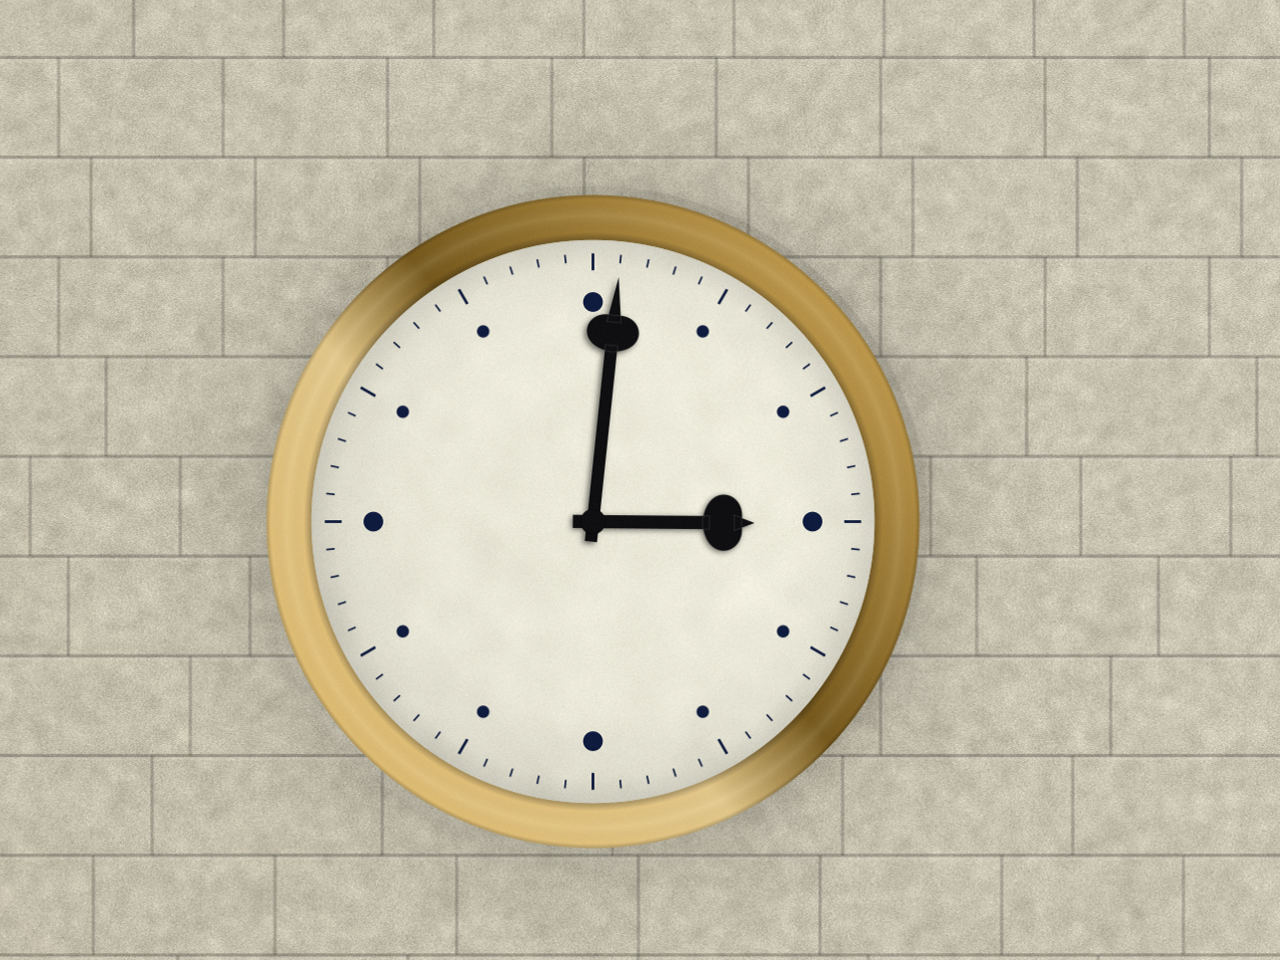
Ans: h=3 m=1
